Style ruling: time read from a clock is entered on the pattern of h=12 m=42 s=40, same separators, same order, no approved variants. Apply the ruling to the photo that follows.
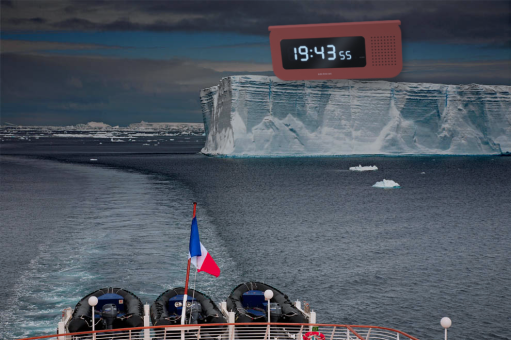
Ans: h=19 m=43 s=55
